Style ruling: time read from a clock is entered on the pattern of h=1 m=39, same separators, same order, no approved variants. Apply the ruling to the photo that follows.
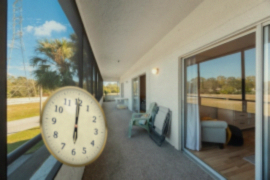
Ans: h=6 m=0
